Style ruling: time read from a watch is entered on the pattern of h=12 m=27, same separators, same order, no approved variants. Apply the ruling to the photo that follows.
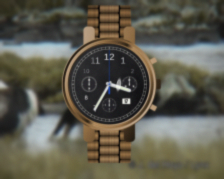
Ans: h=3 m=35
